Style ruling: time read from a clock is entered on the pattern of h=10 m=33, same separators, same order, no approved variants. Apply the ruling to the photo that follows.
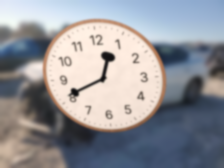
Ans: h=12 m=41
